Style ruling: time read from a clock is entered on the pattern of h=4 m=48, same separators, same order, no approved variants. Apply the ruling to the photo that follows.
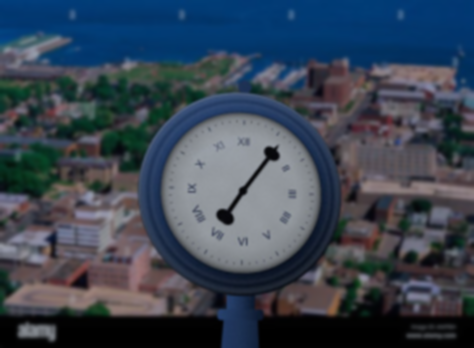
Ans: h=7 m=6
